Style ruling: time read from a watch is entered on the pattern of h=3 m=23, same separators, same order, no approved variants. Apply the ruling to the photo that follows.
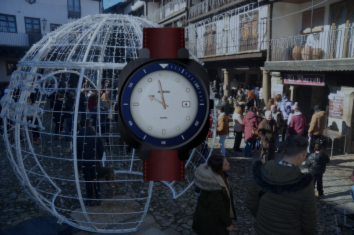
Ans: h=9 m=58
